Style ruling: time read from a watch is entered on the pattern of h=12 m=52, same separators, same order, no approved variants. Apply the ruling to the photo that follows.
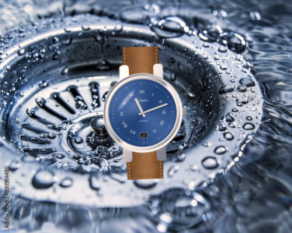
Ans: h=11 m=12
